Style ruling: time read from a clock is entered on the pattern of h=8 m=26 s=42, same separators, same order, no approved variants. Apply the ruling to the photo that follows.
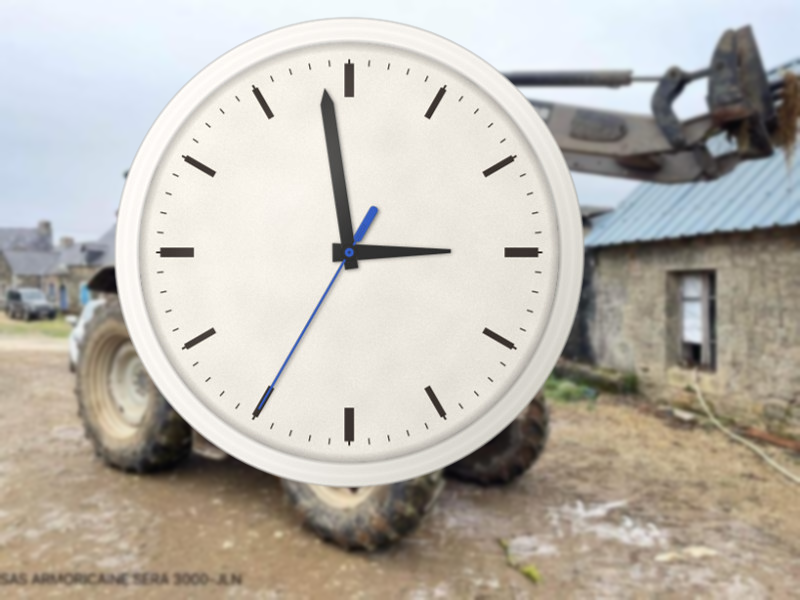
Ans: h=2 m=58 s=35
